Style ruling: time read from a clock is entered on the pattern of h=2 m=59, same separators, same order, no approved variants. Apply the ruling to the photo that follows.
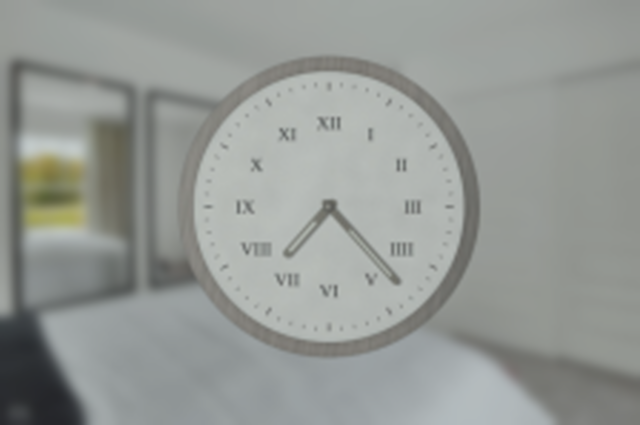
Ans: h=7 m=23
